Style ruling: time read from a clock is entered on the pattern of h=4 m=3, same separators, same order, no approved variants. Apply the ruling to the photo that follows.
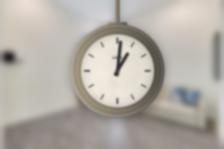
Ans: h=1 m=1
